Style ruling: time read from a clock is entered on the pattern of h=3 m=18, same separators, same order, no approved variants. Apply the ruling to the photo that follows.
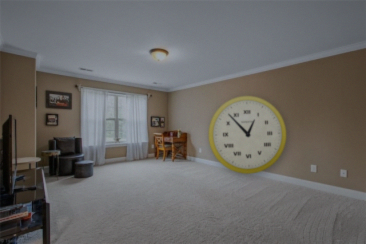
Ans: h=12 m=53
